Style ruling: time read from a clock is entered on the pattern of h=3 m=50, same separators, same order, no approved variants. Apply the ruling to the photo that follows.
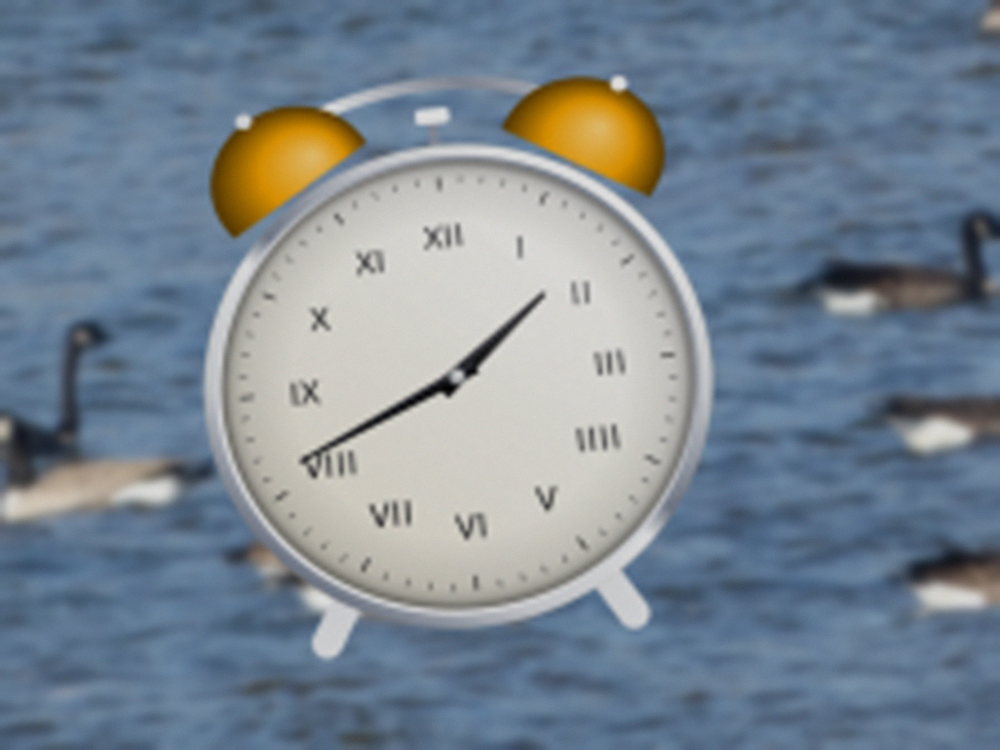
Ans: h=1 m=41
